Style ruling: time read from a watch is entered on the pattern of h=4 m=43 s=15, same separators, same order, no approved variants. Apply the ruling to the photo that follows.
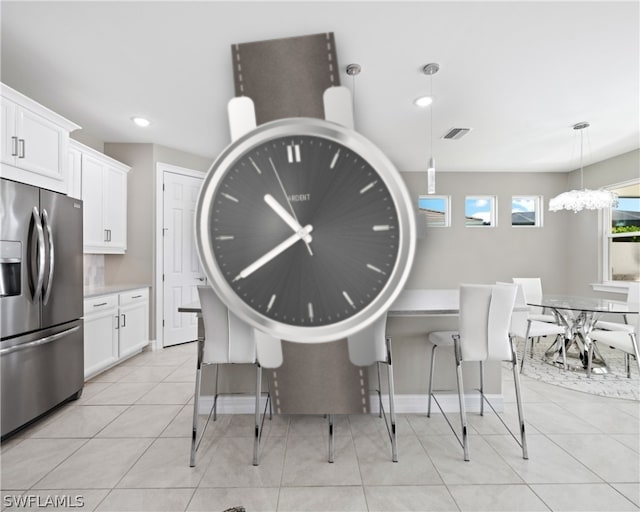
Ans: h=10 m=39 s=57
